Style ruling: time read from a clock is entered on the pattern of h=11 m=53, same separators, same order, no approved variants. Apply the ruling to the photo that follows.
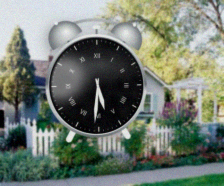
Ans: h=5 m=31
